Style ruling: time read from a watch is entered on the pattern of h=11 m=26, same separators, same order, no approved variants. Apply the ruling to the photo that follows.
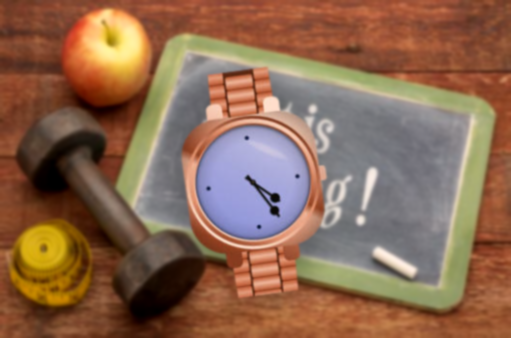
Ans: h=4 m=25
